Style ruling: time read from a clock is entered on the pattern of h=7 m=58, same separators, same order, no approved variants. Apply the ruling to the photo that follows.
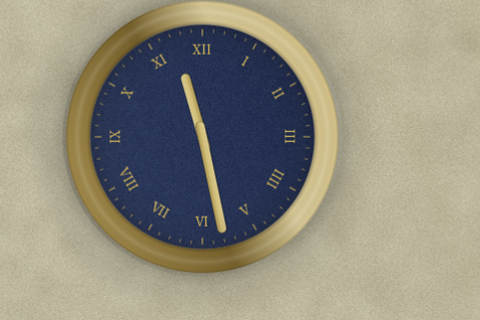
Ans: h=11 m=28
